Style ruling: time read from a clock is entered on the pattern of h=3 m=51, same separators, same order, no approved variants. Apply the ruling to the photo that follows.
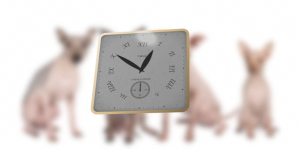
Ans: h=12 m=51
